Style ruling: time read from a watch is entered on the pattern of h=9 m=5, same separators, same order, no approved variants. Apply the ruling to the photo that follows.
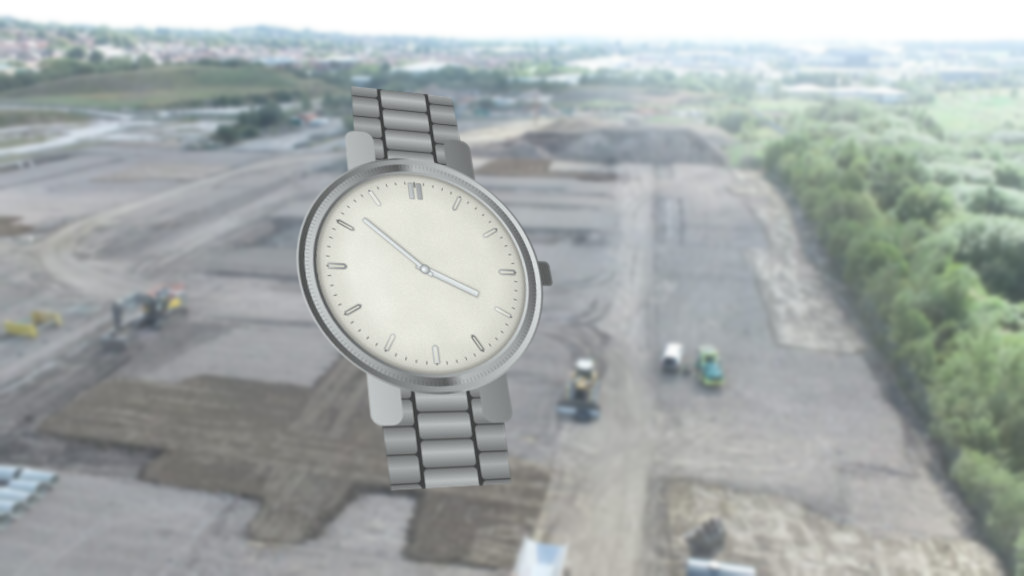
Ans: h=3 m=52
